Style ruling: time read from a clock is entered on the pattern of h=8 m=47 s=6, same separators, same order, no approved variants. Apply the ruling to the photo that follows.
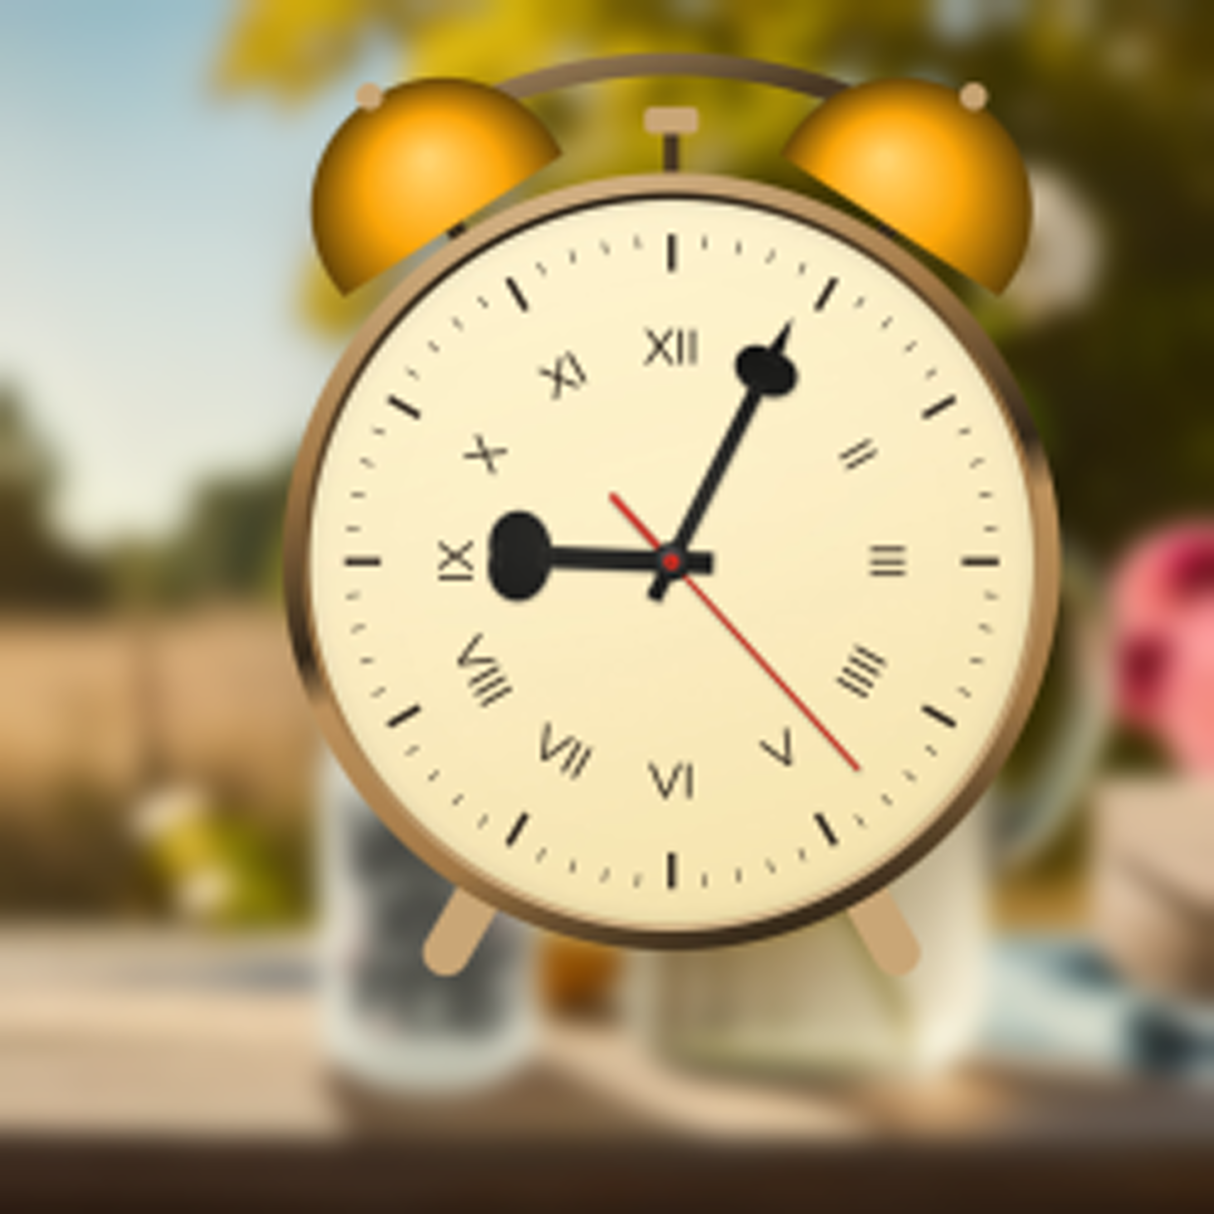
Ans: h=9 m=4 s=23
